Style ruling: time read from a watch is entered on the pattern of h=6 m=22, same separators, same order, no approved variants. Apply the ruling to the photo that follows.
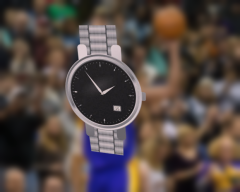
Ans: h=1 m=54
